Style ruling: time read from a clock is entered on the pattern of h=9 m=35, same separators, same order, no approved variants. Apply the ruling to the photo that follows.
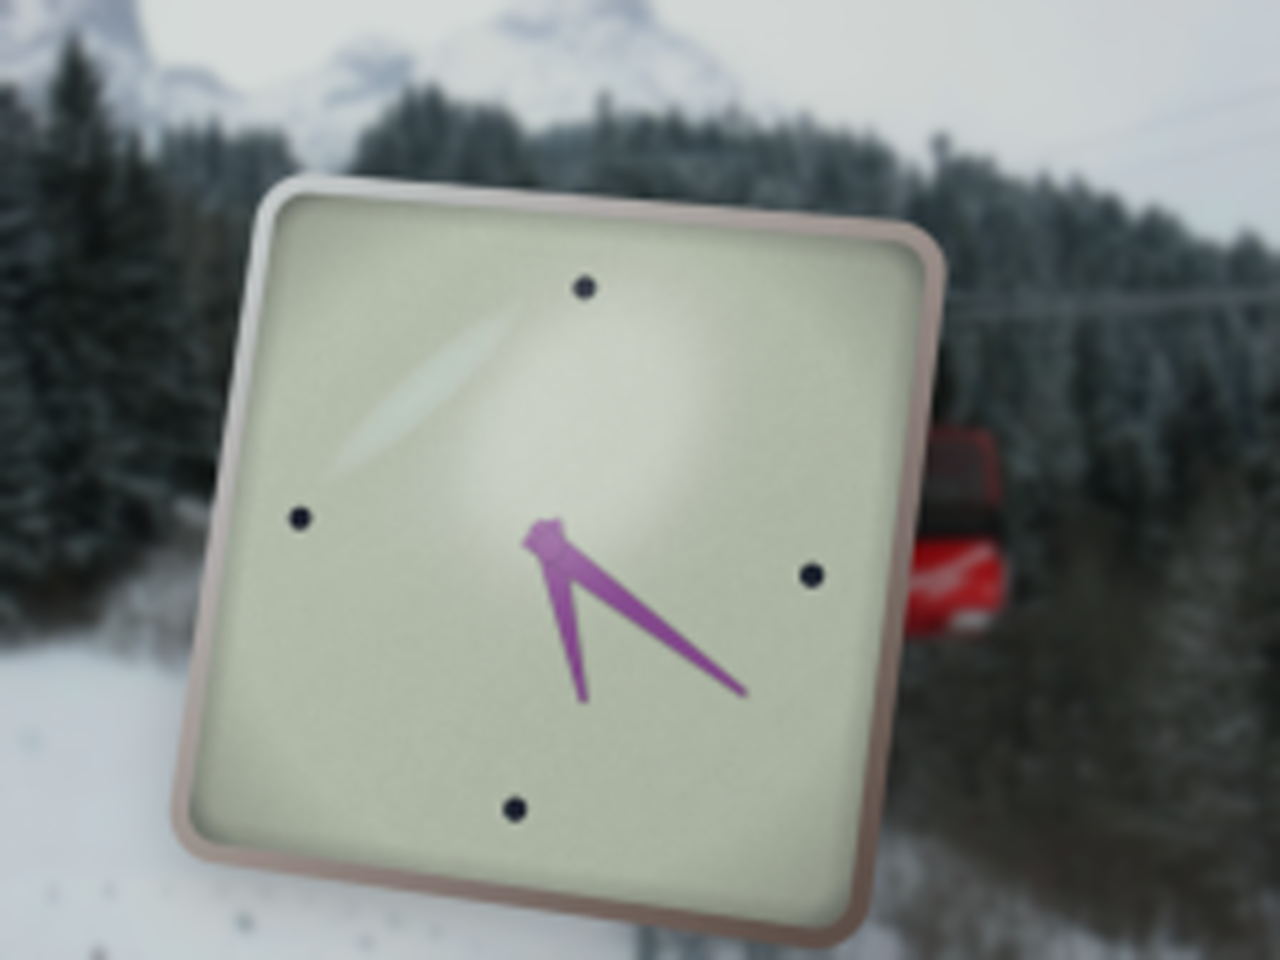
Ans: h=5 m=20
